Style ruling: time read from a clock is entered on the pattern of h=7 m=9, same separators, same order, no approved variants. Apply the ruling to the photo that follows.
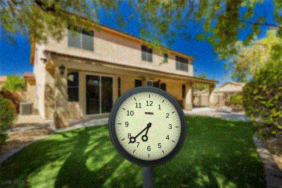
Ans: h=6 m=38
